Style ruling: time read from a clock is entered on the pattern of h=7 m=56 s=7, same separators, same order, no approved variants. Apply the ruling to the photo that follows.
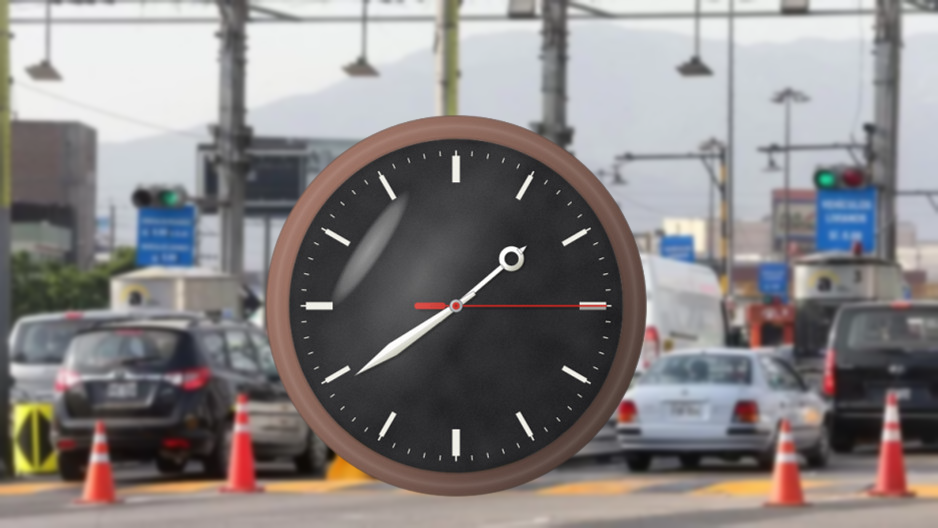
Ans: h=1 m=39 s=15
